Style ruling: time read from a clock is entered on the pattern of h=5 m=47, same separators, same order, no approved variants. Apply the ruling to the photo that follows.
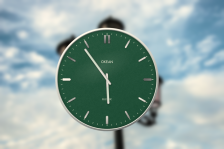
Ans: h=5 m=54
